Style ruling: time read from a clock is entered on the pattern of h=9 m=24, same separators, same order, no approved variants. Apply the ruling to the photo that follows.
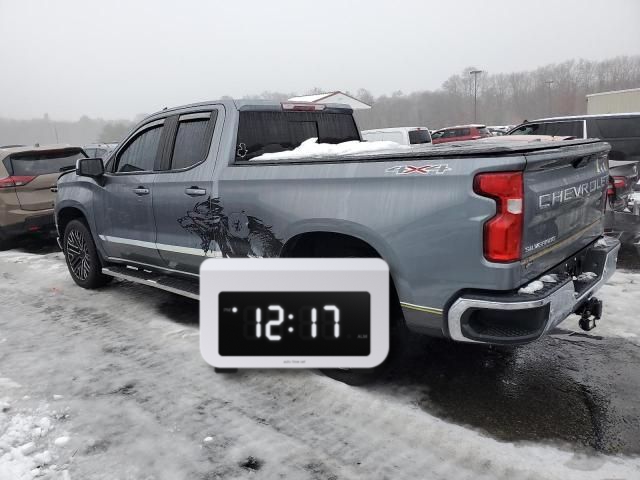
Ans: h=12 m=17
